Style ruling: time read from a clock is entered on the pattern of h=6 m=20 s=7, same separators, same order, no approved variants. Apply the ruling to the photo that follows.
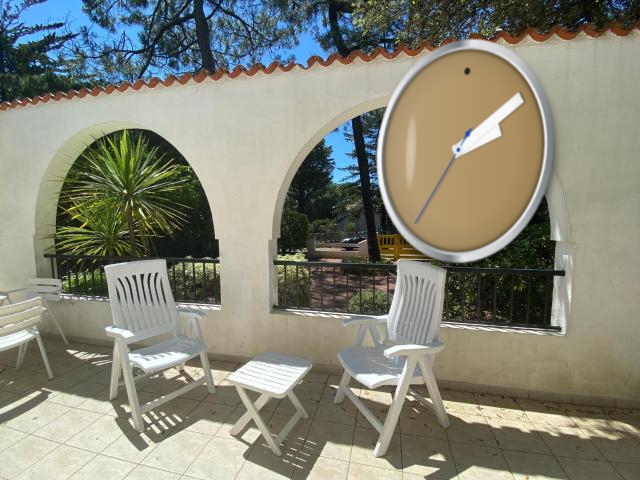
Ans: h=2 m=8 s=35
